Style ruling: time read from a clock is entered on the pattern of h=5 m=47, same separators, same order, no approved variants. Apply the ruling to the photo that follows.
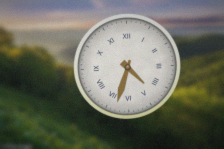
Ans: h=4 m=33
